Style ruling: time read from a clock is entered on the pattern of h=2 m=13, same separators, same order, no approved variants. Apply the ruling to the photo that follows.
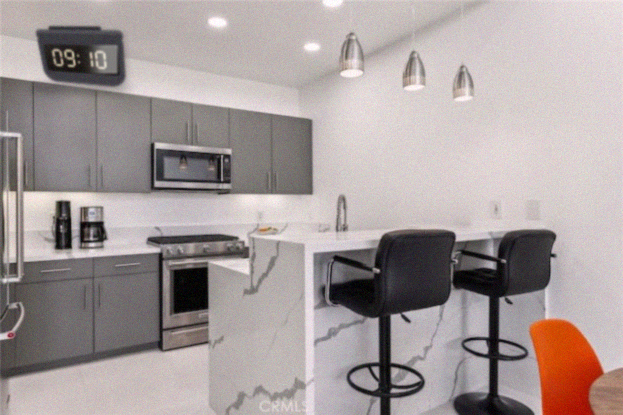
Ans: h=9 m=10
